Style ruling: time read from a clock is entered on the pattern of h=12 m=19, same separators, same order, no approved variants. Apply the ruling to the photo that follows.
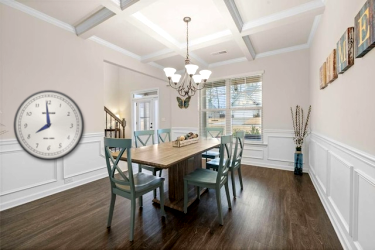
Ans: h=7 m=59
